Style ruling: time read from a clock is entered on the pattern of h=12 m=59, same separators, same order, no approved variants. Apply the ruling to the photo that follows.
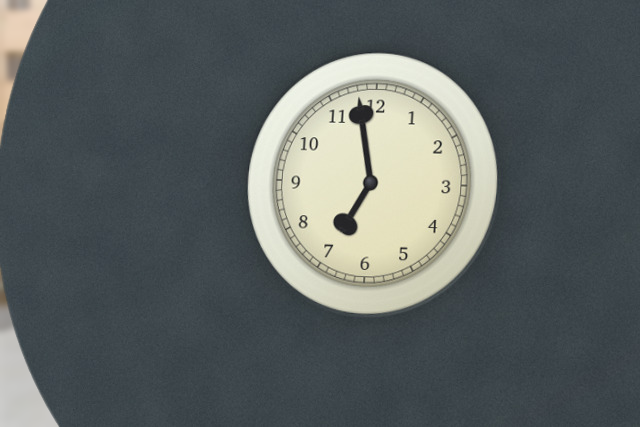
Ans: h=6 m=58
